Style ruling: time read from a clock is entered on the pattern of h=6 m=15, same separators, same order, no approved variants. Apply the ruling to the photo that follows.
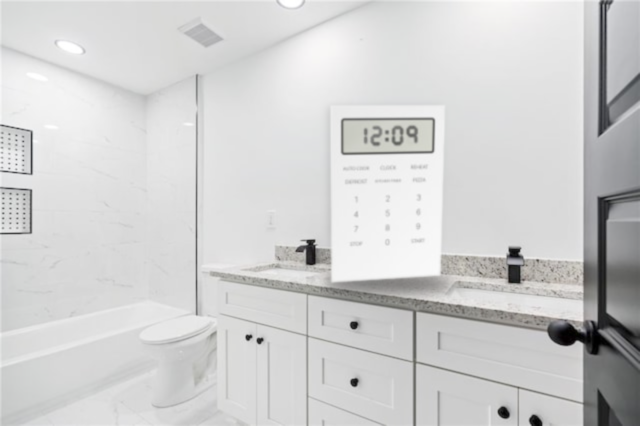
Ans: h=12 m=9
